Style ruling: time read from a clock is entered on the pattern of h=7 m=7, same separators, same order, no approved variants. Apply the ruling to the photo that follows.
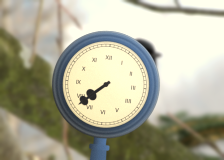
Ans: h=7 m=38
